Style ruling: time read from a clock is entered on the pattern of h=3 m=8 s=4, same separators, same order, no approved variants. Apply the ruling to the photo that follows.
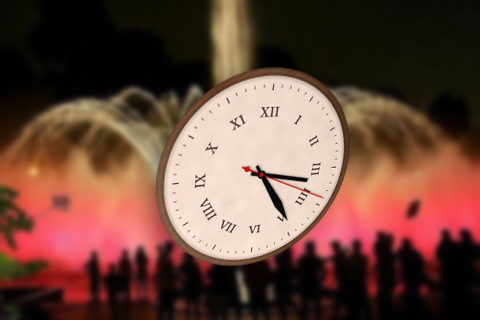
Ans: h=3 m=24 s=19
